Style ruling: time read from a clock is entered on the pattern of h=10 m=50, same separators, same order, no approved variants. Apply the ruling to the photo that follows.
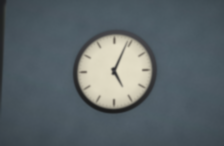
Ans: h=5 m=4
